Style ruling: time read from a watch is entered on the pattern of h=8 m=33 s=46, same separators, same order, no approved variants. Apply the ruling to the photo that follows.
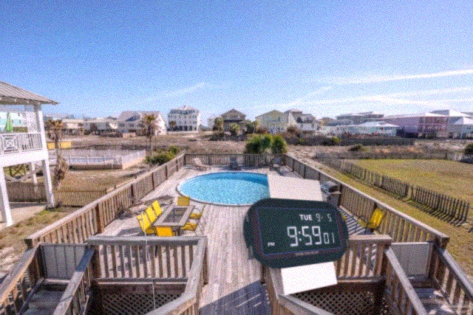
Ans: h=9 m=59 s=1
